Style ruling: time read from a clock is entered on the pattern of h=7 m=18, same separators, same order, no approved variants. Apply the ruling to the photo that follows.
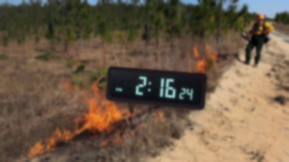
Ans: h=2 m=16
